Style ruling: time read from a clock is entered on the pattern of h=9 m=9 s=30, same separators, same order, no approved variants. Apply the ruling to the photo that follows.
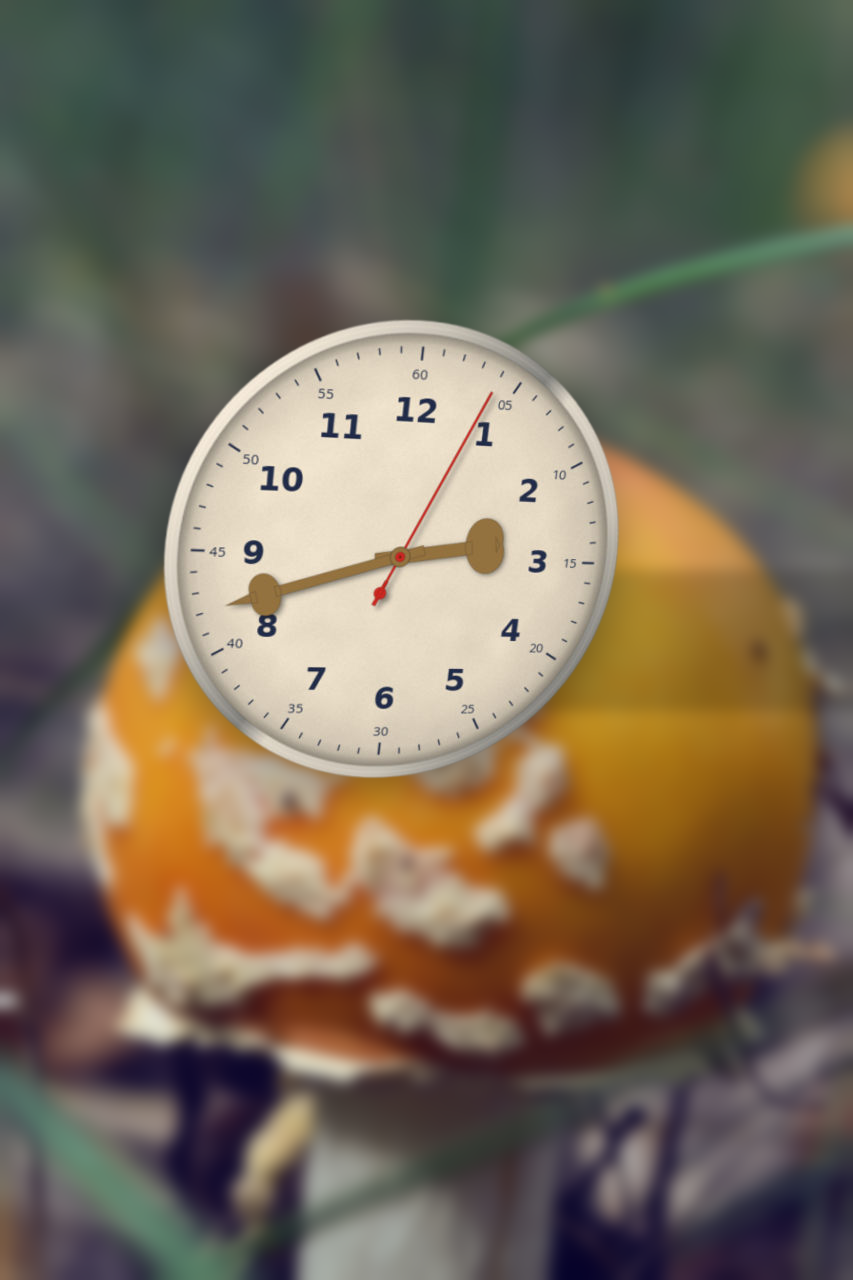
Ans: h=2 m=42 s=4
